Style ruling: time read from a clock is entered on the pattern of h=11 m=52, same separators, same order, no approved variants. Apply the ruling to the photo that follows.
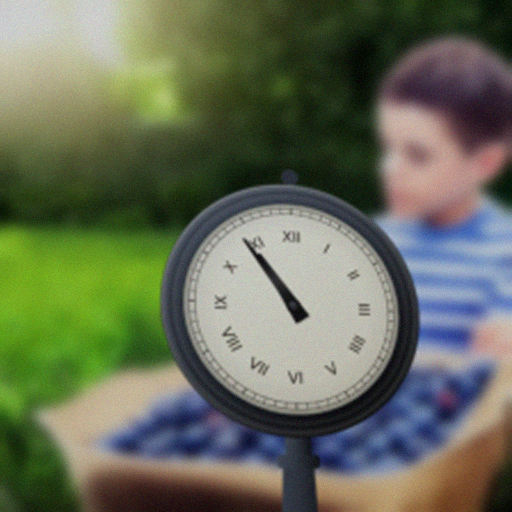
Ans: h=10 m=54
